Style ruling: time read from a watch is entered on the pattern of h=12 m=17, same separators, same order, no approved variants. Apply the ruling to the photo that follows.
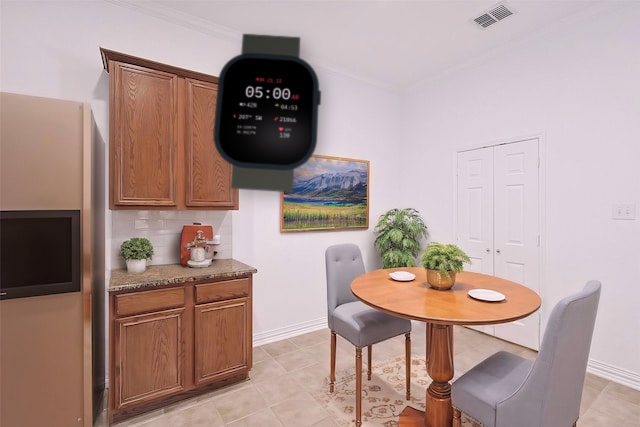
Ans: h=5 m=0
